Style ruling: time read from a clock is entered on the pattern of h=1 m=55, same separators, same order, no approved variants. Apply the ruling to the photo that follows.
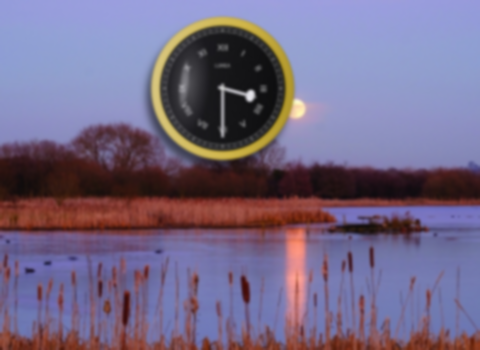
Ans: h=3 m=30
